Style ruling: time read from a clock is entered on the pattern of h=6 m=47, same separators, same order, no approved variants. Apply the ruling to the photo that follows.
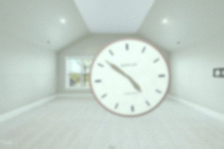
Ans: h=4 m=52
